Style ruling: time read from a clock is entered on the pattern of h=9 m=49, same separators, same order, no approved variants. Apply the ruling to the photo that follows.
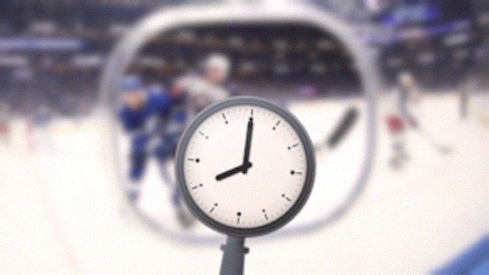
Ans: h=8 m=0
